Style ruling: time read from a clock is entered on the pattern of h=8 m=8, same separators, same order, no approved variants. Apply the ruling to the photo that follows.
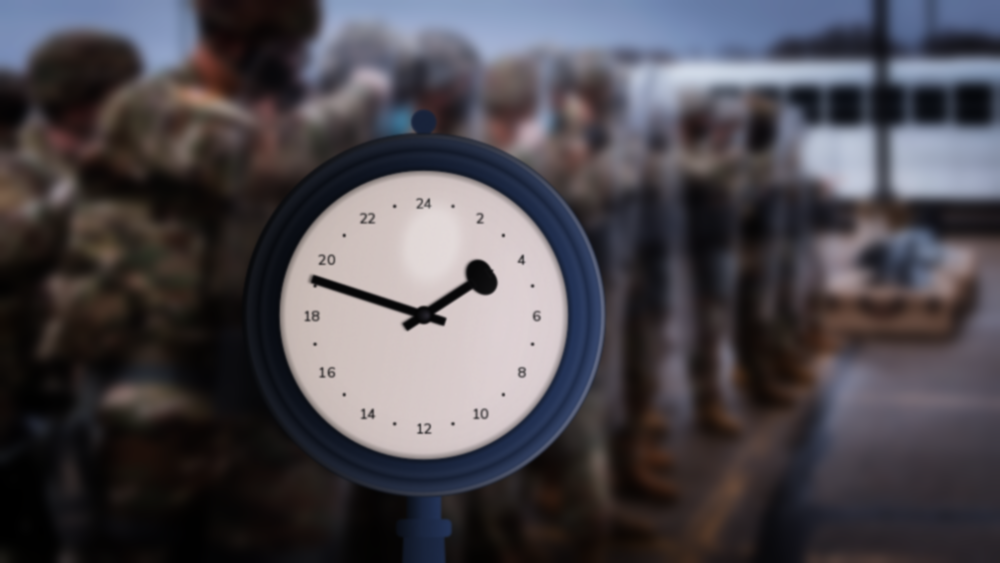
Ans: h=3 m=48
